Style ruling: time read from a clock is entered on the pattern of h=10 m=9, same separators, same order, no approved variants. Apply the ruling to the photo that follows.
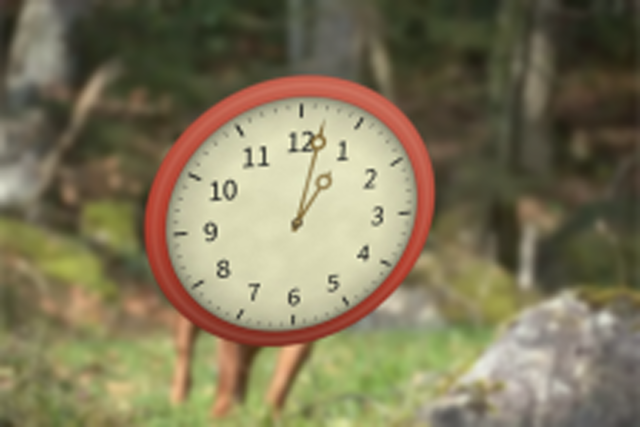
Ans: h=1 m=2
